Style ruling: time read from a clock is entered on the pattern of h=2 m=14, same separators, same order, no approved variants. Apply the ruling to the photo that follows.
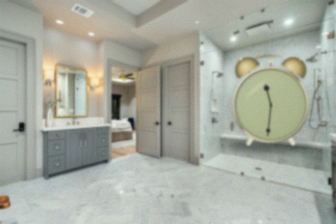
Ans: h=11 m=31
